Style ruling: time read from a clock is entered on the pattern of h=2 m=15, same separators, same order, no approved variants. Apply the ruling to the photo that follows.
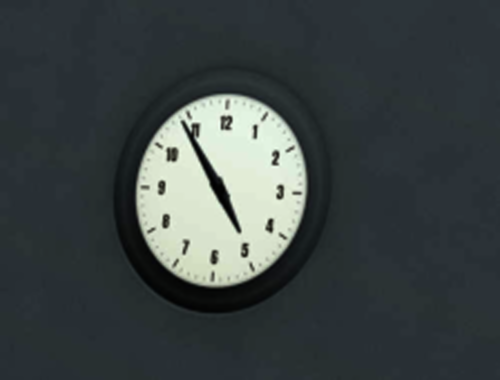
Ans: h=4 m=54
